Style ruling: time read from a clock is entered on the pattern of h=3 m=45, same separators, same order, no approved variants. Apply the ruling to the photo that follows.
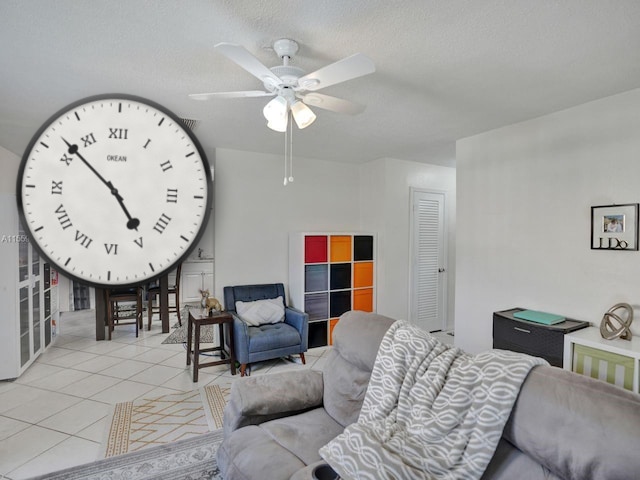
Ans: h=4 m=52
